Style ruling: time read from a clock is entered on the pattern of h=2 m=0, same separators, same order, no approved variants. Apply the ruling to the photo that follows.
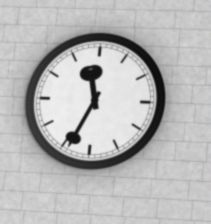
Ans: h=11 m=34
